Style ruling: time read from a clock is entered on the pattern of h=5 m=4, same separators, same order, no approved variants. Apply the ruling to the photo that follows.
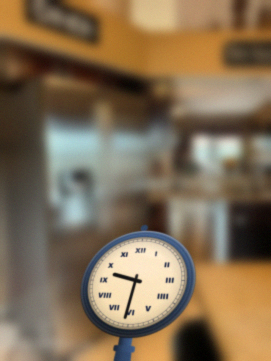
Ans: h=9 m=31
